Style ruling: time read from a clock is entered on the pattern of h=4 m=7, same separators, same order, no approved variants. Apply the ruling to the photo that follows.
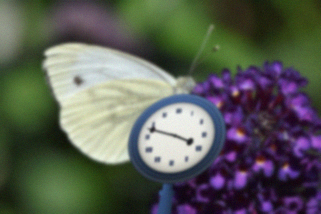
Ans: h=3 m=48
